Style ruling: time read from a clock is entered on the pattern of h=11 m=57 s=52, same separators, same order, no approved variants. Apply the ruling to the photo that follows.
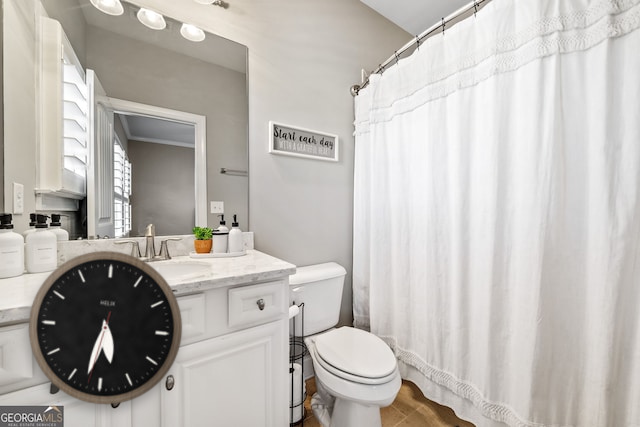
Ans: h=5 m=32 s=32
